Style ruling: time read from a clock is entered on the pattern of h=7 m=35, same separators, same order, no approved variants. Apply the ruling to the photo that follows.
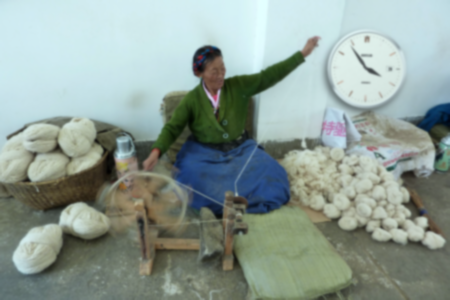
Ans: h=3 m=54
